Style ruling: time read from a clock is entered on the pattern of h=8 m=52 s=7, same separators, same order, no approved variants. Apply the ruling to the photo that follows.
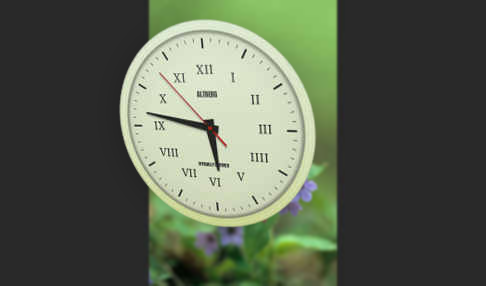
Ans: h=5 m=46 s=53
